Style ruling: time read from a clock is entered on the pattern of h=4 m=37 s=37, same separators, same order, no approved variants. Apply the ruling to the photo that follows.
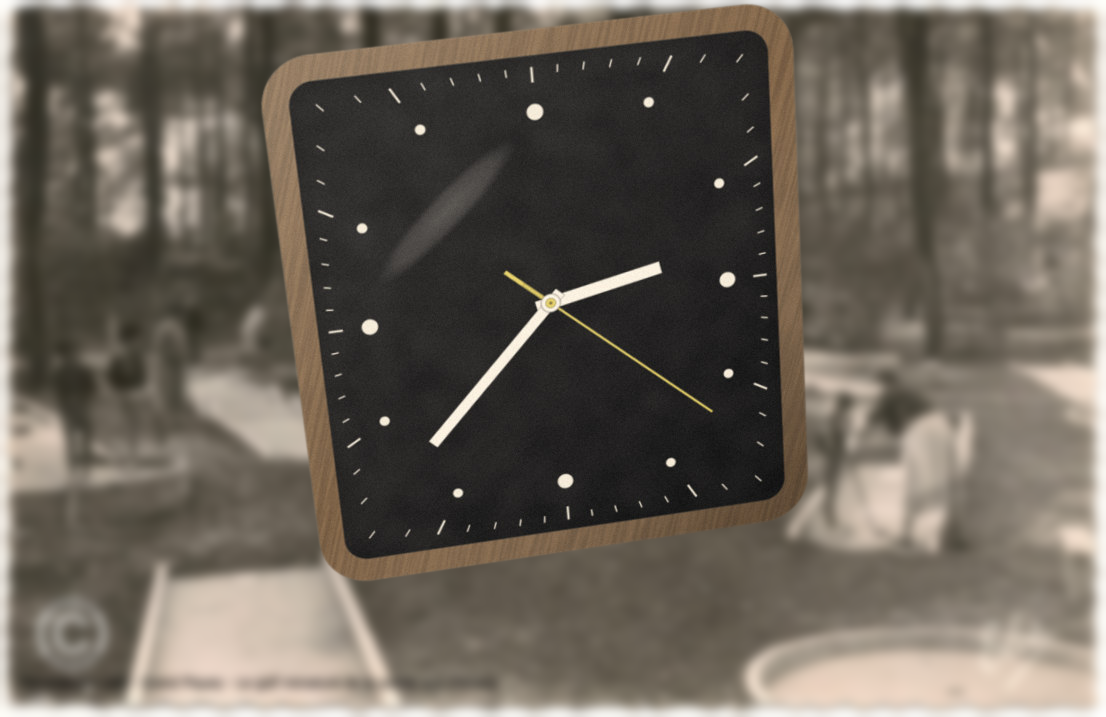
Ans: h=2 m=37 s=22
